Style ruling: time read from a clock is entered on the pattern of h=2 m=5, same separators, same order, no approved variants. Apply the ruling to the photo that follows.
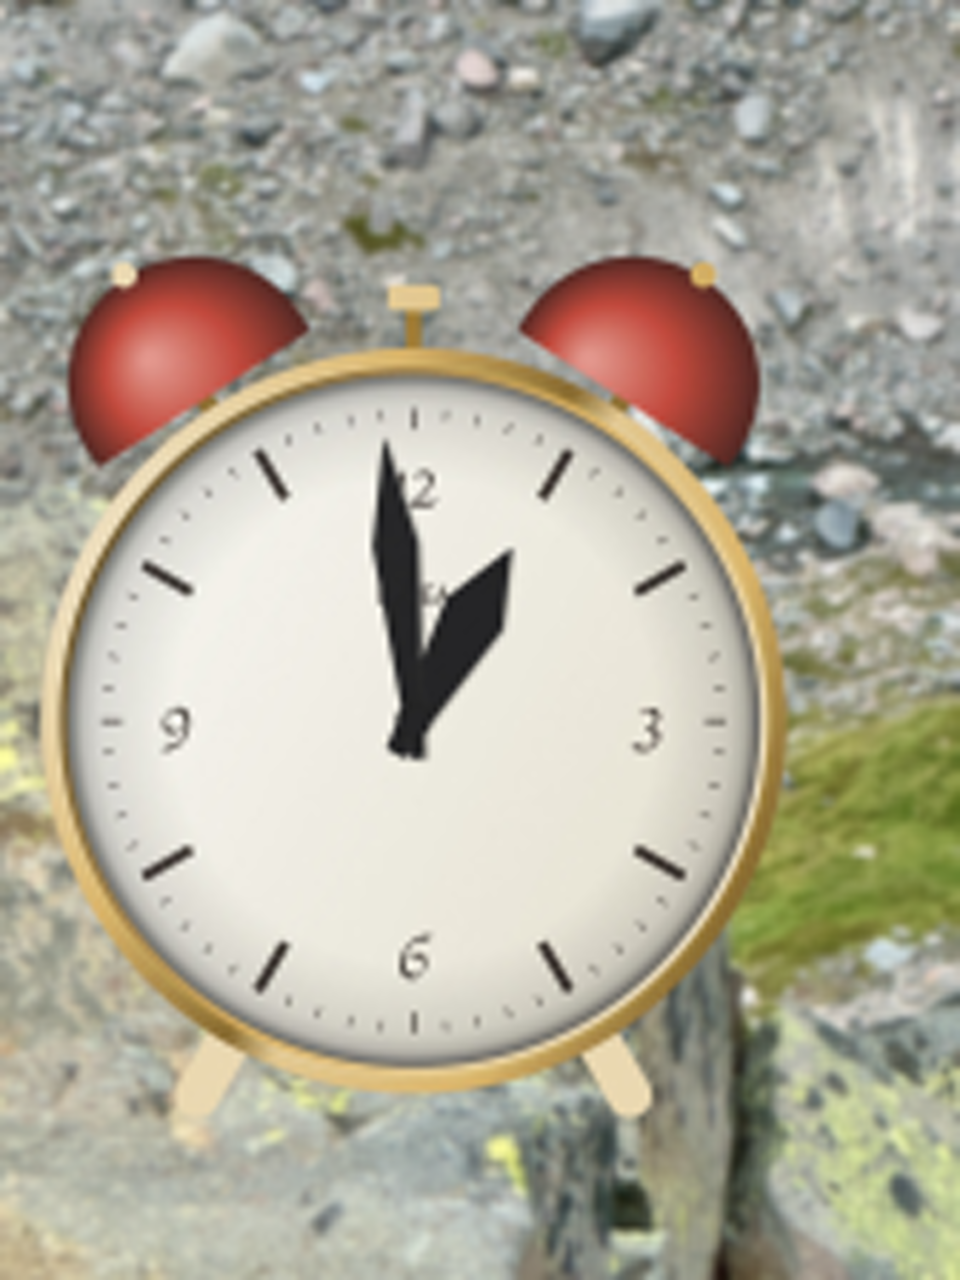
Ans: h=12 m=59
